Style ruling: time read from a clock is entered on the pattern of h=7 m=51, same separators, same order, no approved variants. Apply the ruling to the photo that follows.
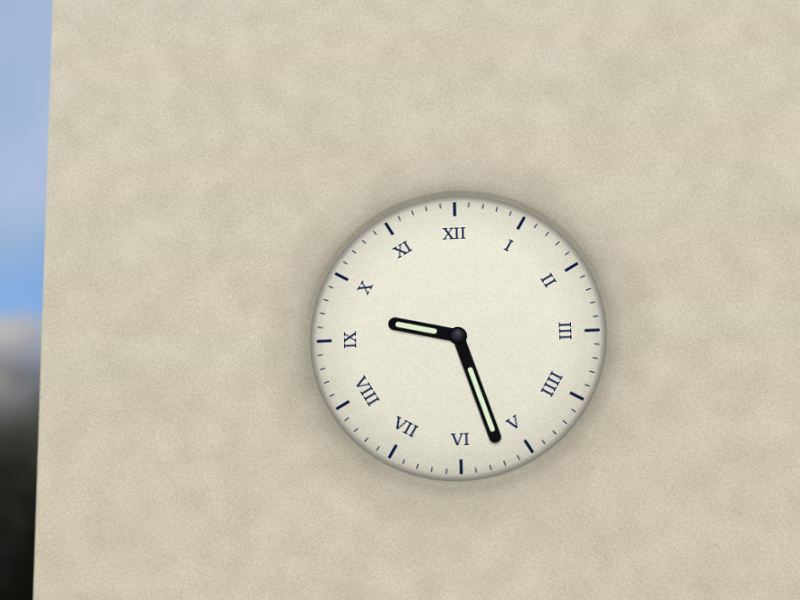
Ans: h=9 m=27
